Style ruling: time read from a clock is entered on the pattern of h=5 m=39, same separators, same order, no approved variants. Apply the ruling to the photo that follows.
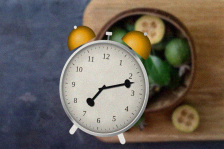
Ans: h=7 m=12
